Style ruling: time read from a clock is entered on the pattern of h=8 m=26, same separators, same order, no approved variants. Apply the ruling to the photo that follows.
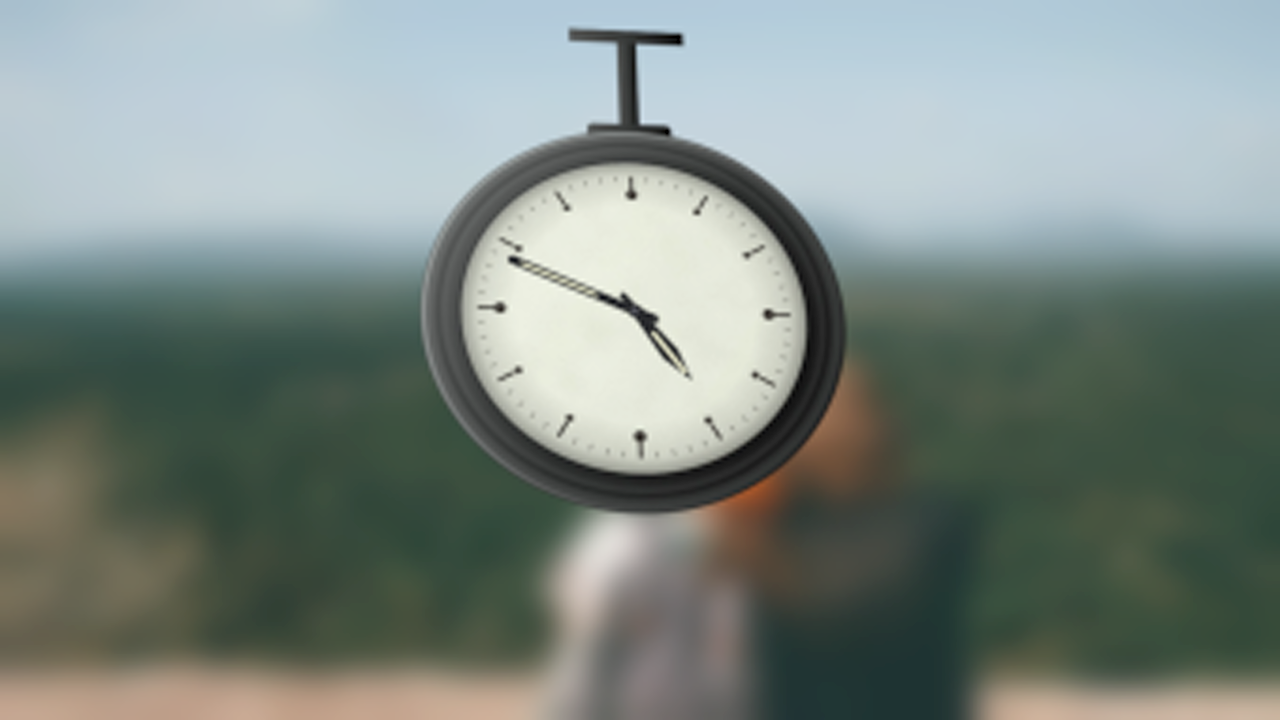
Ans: h=4 m=49
